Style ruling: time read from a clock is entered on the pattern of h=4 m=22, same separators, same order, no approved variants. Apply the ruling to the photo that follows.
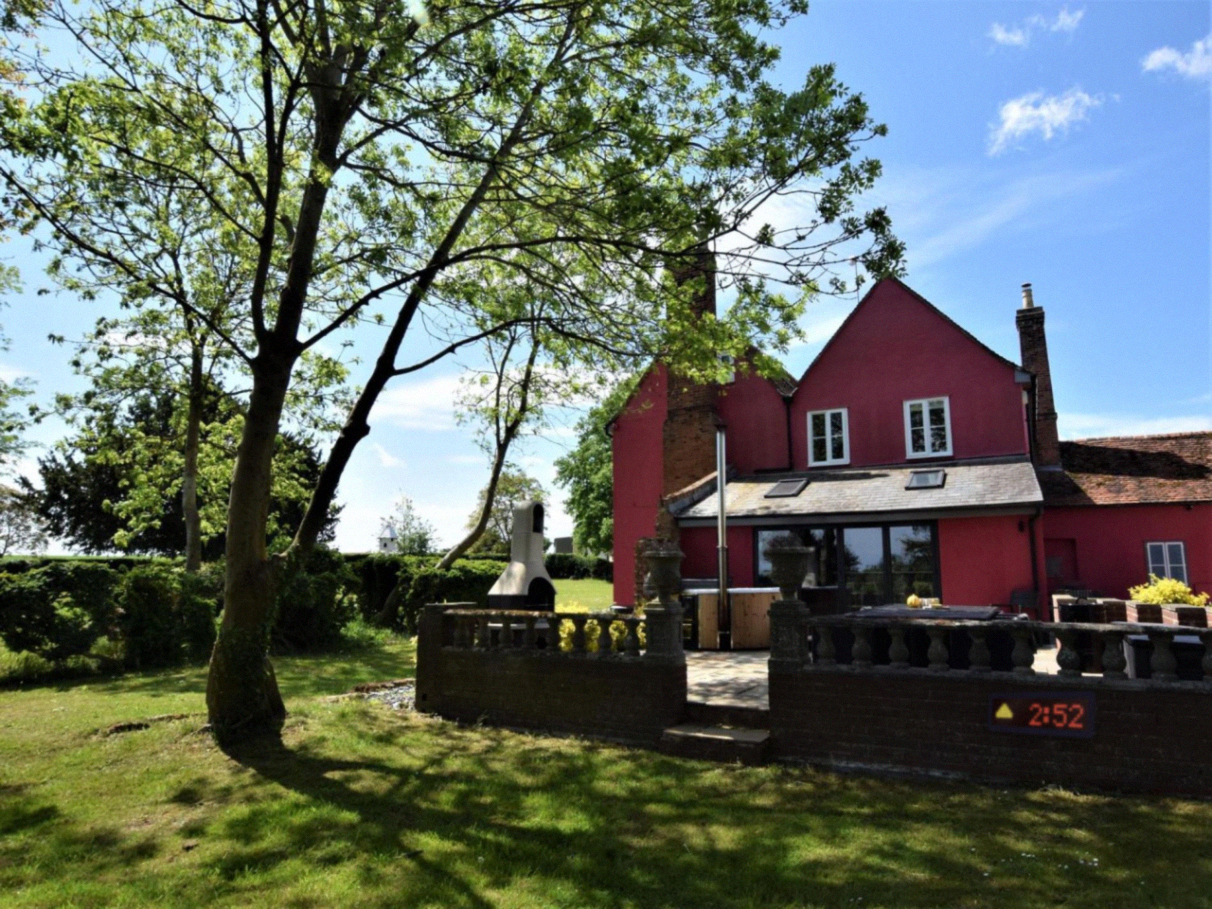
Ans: h=2 m=52
